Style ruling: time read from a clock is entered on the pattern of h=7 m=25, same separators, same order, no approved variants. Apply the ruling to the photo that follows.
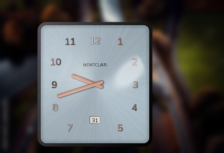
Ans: h=9 m=42
